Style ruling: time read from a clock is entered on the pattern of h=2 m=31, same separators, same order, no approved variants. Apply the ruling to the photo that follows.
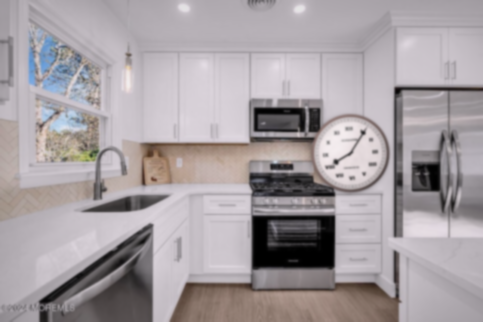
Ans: h=8 m=6
